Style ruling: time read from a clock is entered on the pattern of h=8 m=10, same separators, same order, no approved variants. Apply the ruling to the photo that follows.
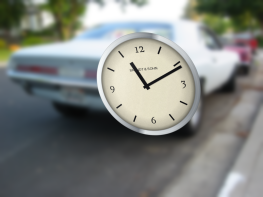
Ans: h=11 m=11
